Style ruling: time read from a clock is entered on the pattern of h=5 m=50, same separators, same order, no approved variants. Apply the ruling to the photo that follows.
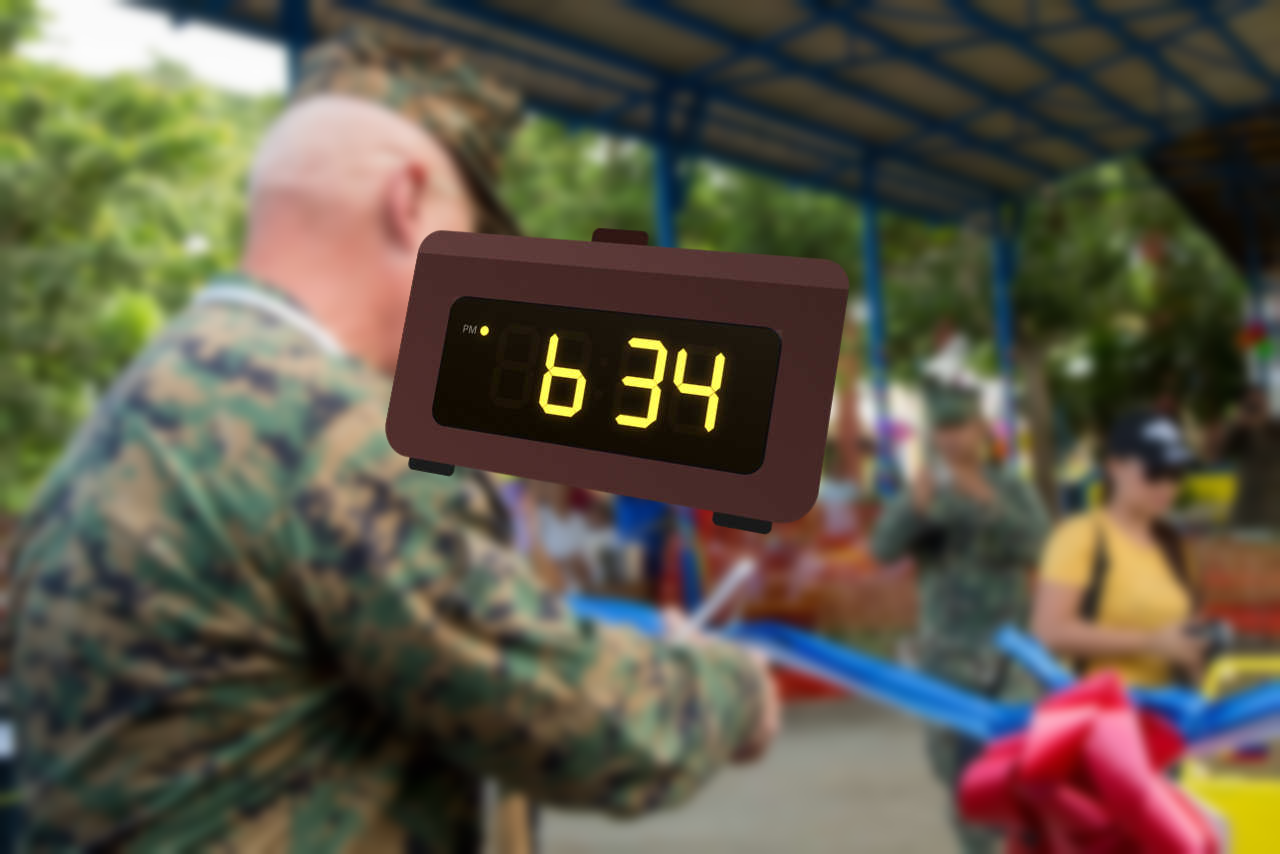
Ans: h=6 m=34
